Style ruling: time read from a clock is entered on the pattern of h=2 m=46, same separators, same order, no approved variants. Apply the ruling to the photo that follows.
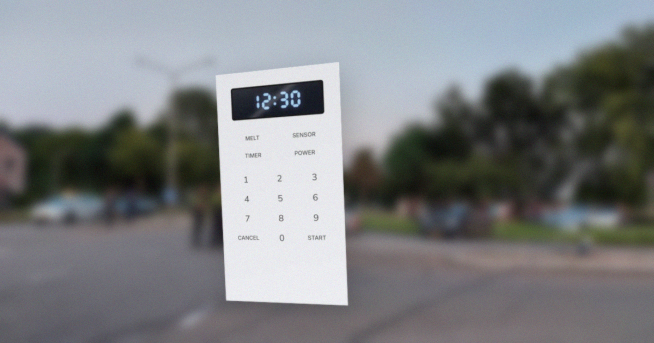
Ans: h=12 m=30
